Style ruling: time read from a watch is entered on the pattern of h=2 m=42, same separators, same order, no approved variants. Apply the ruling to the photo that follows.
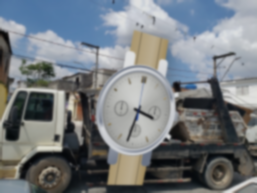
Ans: h=3 m=32
